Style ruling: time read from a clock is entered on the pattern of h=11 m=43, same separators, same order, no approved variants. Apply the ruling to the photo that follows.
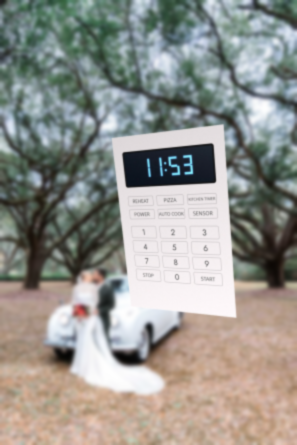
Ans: h=11 m=53
